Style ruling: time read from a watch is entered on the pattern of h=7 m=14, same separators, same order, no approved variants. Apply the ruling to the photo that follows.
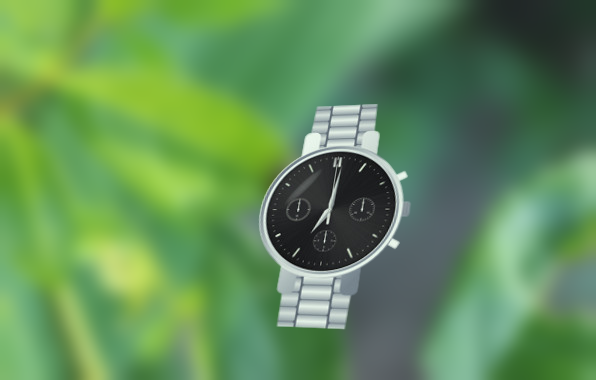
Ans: h=7 m=1
